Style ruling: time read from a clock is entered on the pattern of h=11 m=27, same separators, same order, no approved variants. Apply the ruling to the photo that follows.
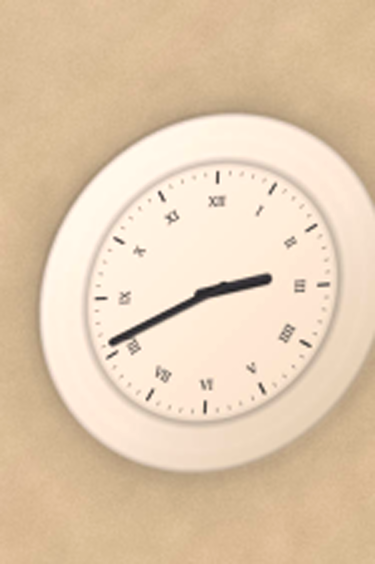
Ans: h=2 m=41
